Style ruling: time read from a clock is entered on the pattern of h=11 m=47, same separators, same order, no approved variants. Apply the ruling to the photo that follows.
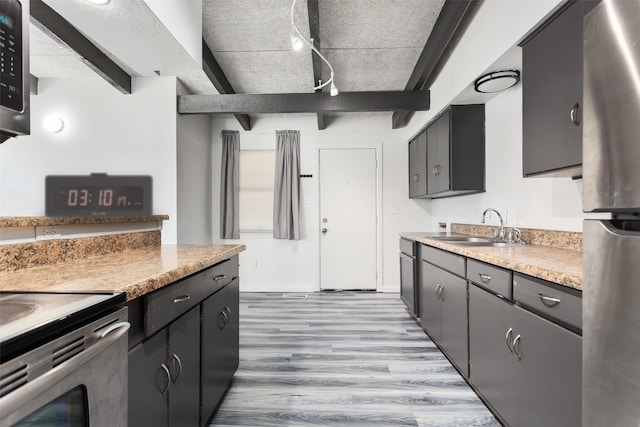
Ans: h=3 m=10
